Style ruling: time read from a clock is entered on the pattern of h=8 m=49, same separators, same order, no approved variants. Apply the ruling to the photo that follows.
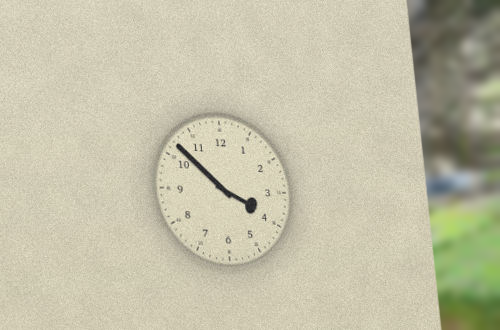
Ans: h=3 m=52
